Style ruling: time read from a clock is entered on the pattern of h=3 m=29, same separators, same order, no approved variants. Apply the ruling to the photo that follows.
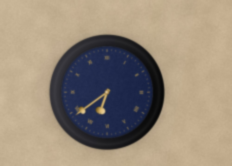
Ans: h=6 m=39
